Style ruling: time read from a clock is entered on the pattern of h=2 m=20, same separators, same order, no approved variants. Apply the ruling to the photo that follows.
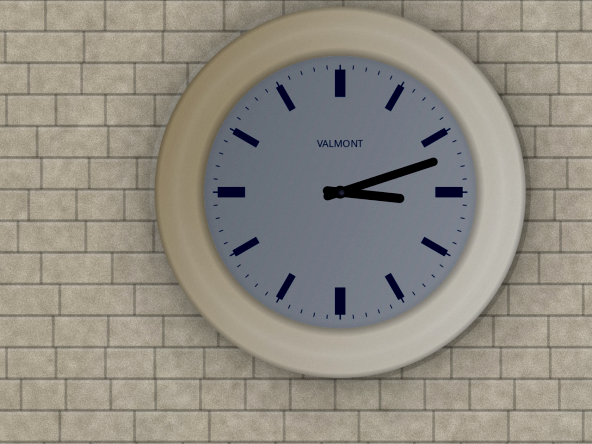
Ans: h=3 m=12
